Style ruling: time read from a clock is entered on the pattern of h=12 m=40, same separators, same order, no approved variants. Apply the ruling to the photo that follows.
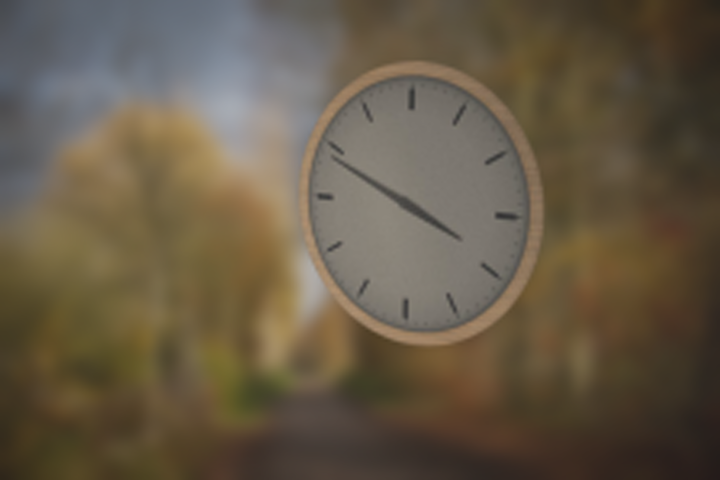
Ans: h=3 m=49
